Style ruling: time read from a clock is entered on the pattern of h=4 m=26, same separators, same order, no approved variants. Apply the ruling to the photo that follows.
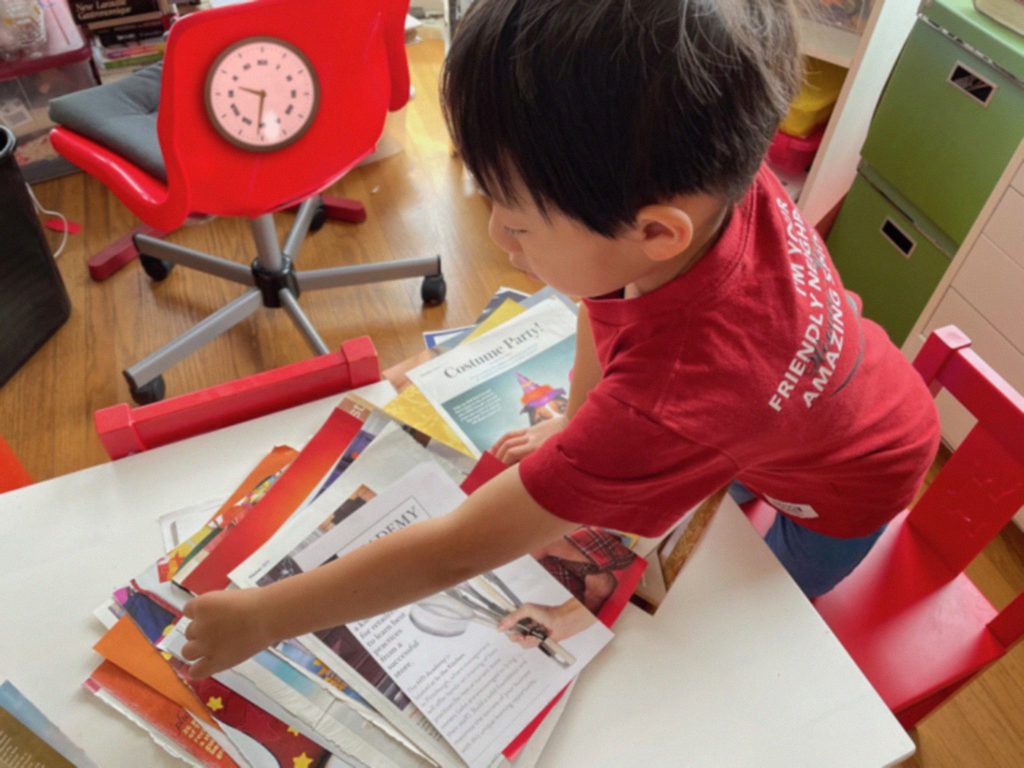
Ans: h=9 m=31
